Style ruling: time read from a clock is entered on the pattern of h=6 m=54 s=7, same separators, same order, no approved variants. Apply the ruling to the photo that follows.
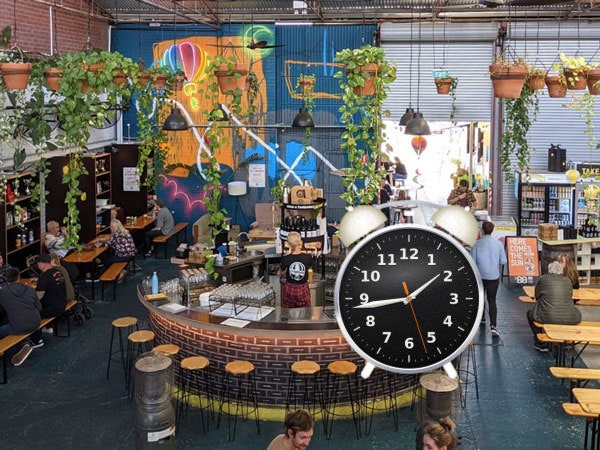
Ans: h=1 m=43 s=27
